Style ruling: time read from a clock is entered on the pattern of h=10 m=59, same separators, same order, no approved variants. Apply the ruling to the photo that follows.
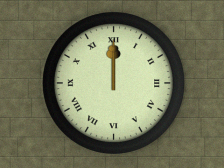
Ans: h=12 m=0
